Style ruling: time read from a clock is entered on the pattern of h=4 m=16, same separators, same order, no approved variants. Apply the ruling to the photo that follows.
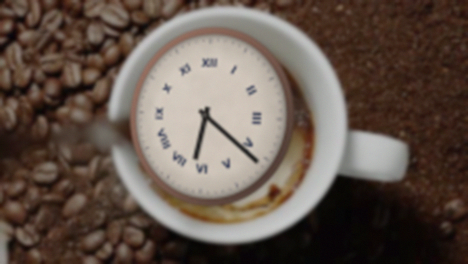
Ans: h=6 m=21
